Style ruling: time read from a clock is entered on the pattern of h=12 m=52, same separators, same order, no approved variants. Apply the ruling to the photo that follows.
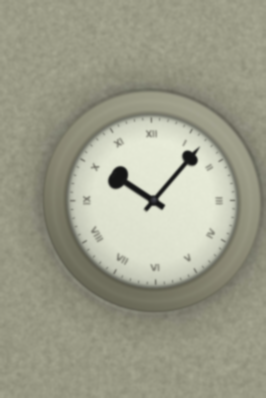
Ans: h=10 m=7
